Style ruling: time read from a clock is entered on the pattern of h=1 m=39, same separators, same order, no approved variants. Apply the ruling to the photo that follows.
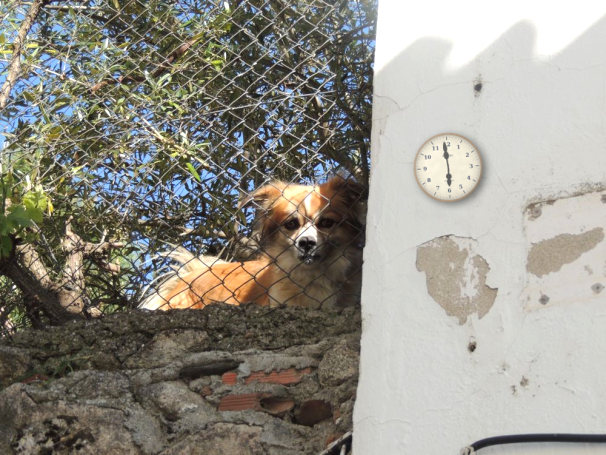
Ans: h=5 m=59
